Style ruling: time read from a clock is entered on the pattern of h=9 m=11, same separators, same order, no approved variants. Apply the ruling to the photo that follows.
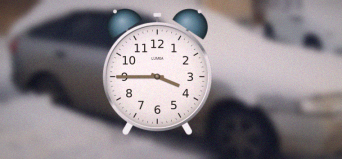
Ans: h=3 m=45
